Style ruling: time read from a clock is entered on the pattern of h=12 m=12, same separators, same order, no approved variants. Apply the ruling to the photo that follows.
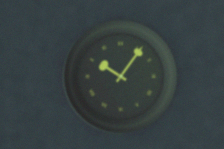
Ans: h=10 m=6
